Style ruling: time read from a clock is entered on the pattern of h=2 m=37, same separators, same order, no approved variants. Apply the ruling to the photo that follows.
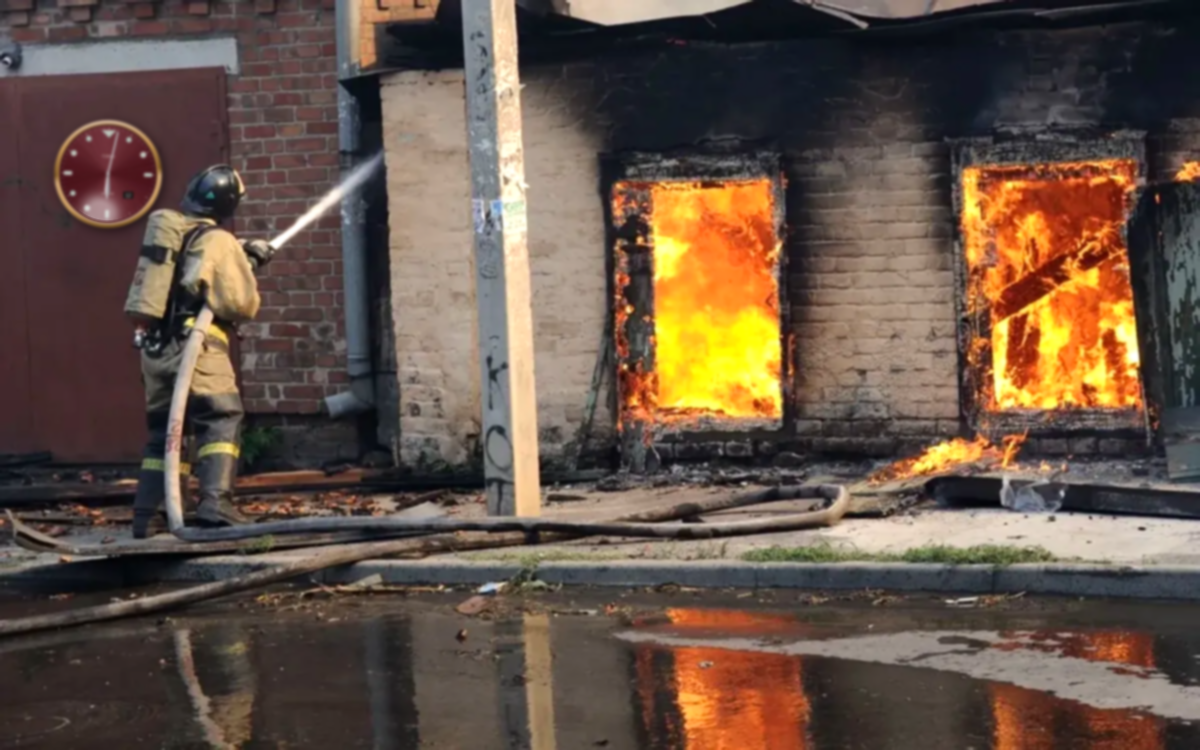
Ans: h=6 m=2
